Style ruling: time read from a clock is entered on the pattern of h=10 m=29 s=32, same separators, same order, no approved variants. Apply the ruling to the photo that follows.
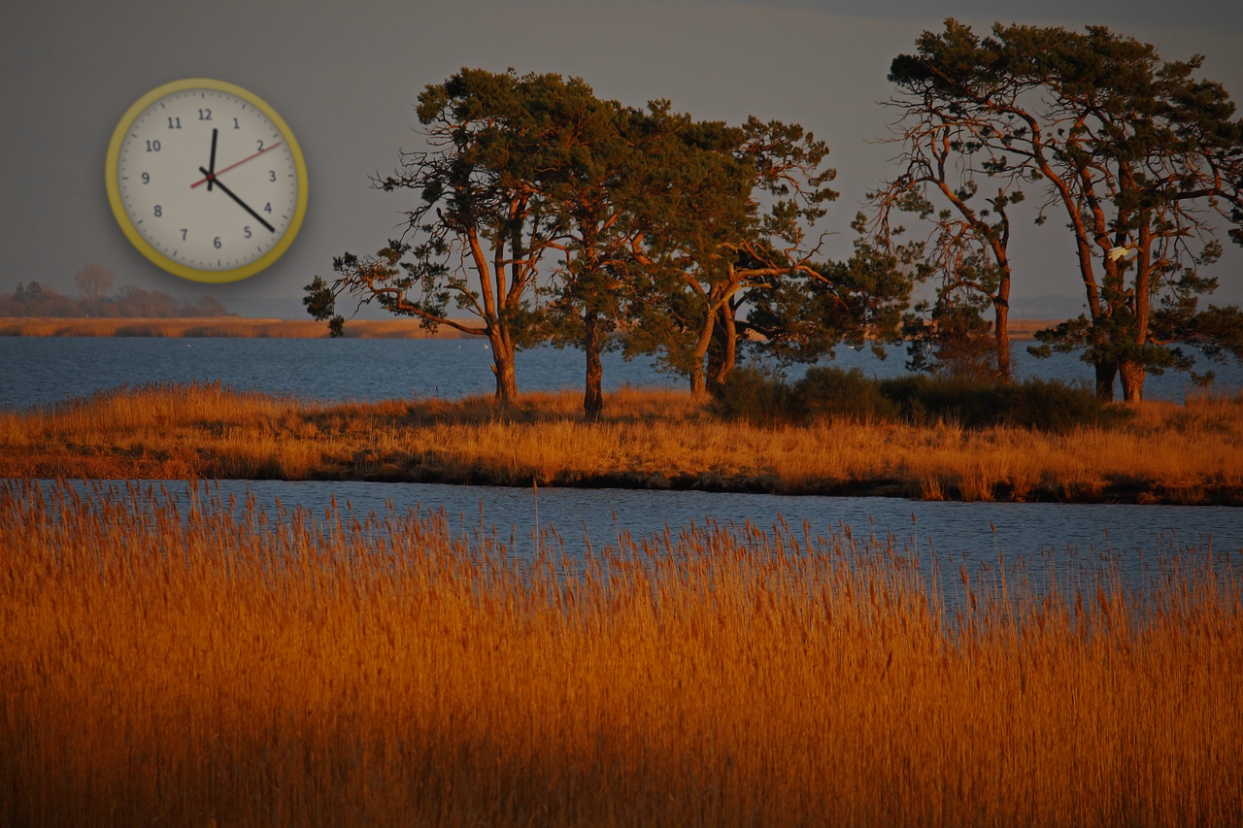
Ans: h=12 m=22 s=11
